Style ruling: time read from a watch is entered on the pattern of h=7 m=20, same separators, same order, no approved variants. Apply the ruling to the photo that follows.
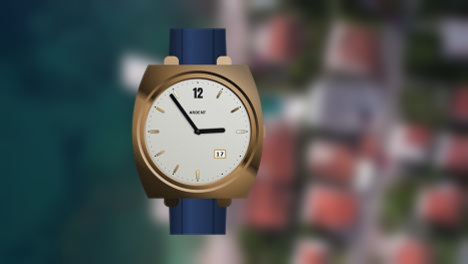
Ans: h=2 m=54
